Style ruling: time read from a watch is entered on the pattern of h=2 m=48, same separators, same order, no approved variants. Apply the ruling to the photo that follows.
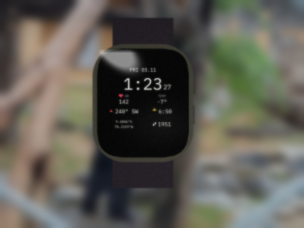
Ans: h=1 m=23
